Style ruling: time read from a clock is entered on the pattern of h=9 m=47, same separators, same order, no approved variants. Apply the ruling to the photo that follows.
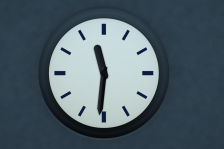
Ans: h=11 m=31
